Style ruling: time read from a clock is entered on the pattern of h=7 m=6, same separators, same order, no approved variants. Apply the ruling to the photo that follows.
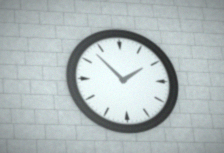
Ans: h=1 m=53
